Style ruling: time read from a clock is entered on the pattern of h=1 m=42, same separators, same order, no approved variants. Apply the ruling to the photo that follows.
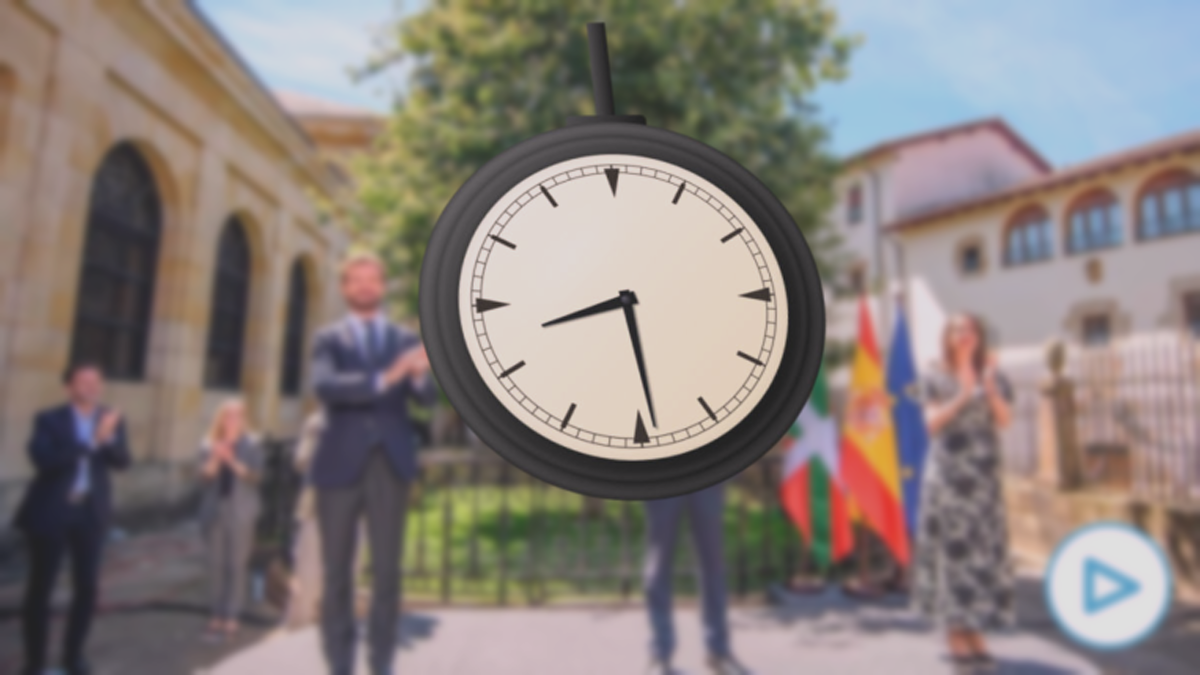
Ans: h=8 m=29
